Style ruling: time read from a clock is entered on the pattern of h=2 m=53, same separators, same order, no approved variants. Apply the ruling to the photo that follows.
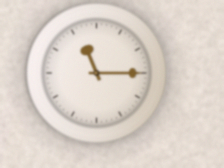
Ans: h=11 m=15
